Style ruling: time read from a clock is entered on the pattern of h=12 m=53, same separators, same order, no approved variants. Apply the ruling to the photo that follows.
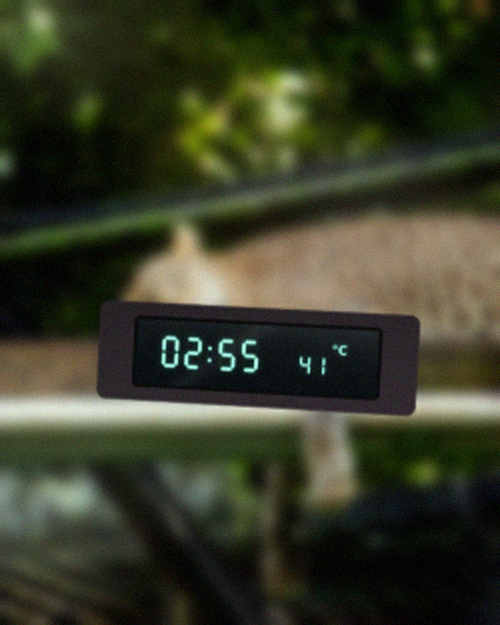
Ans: h=2 m=55
